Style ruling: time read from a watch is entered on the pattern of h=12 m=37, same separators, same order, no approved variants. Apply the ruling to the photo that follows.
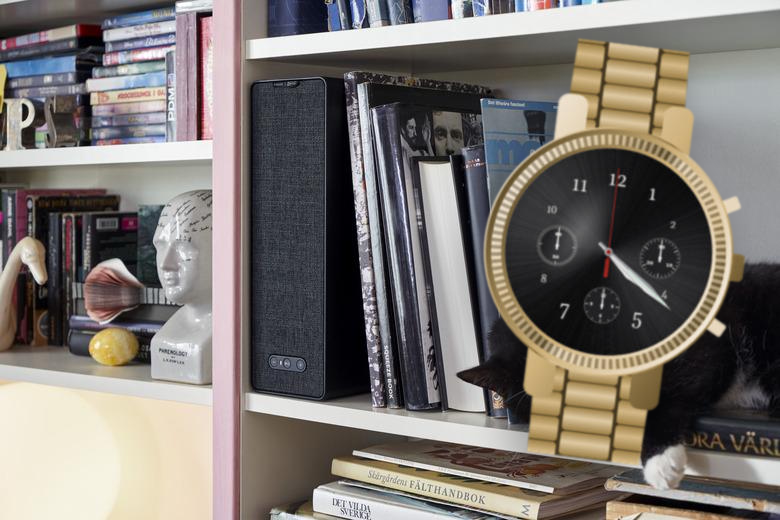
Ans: h=4 m=21
